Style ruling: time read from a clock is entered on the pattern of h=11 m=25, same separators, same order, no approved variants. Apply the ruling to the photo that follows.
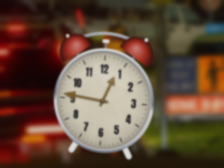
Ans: h=12 m=46
